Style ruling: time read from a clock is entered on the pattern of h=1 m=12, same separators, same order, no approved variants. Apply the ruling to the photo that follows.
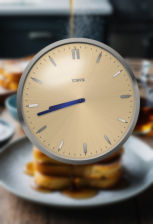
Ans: h=8 m=43
